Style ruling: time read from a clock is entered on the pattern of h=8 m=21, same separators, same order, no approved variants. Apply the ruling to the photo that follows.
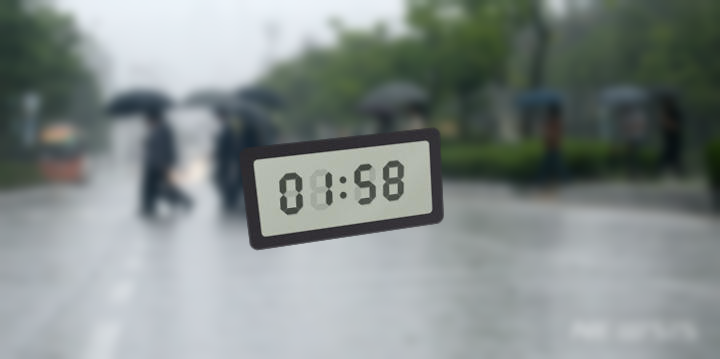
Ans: h=1 m=58
